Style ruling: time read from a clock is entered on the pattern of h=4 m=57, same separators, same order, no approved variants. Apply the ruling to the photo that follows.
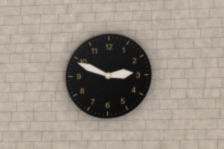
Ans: h=2 m=49
